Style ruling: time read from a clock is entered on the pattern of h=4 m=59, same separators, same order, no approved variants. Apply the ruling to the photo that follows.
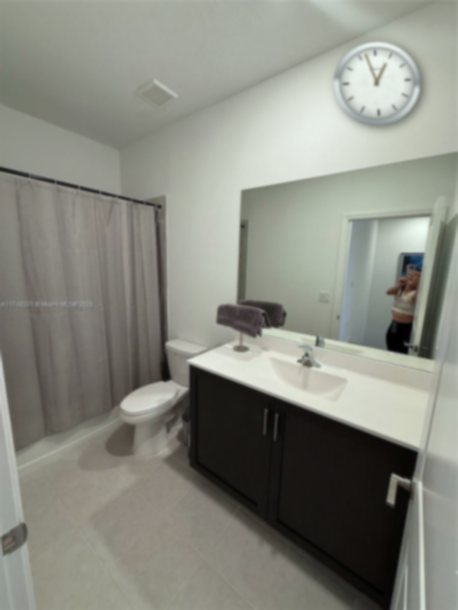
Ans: h=12 m=57
